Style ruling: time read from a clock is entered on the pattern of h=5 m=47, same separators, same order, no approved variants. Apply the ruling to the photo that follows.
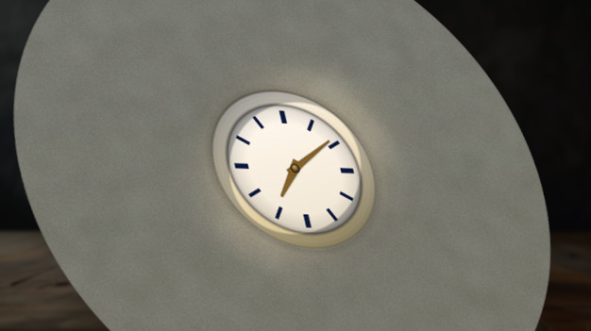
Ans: h=7 m=9
